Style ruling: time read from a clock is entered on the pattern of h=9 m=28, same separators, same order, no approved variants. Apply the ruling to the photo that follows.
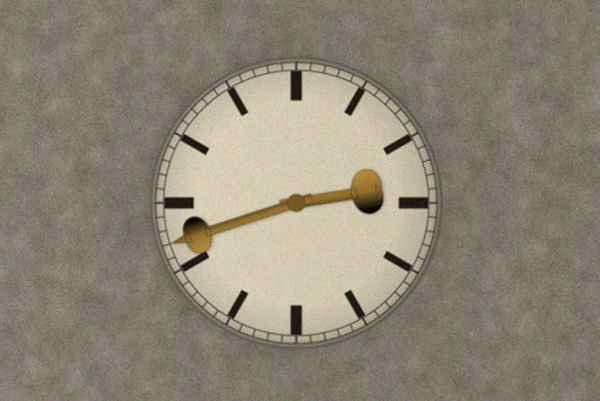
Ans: h=2 m=42
